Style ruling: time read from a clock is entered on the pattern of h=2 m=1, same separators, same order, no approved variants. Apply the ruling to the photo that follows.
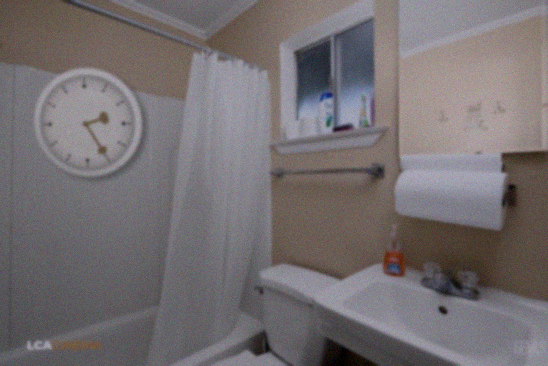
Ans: h=2 m=25
